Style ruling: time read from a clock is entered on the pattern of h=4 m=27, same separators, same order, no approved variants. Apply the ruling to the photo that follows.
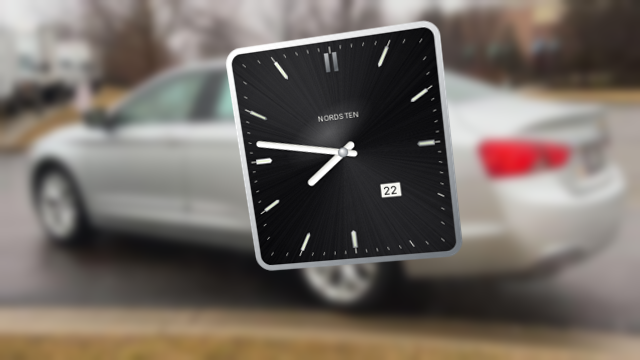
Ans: h=7 m=47
